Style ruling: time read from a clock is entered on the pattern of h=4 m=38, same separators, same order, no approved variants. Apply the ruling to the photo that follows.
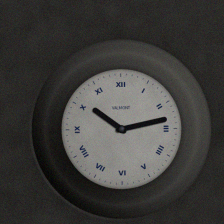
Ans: h=10 m=13
